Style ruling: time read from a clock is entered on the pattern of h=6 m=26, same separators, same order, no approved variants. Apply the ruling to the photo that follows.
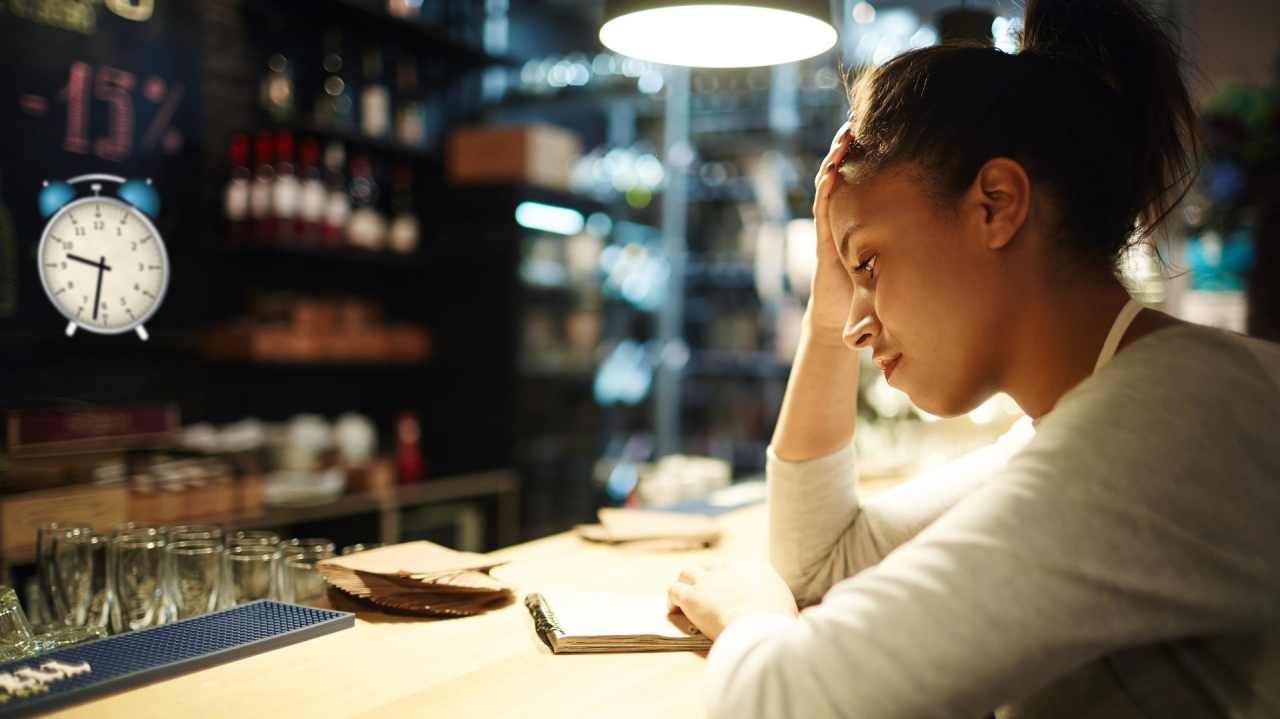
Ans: h=9 m=32
